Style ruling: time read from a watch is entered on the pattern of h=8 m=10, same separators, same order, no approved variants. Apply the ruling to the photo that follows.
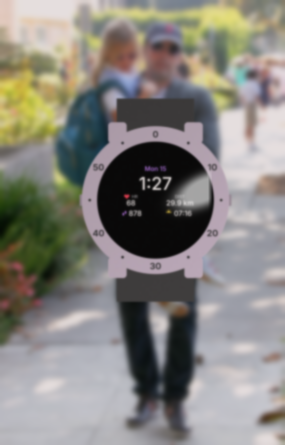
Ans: h=1 m=27
